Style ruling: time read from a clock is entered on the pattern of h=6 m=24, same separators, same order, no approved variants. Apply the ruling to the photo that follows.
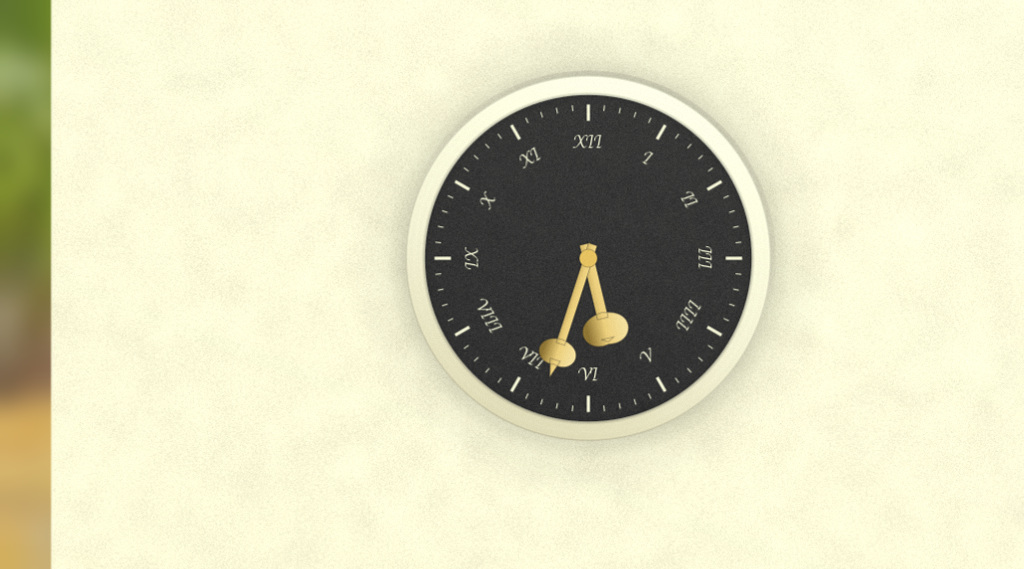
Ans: h=5 m=33
